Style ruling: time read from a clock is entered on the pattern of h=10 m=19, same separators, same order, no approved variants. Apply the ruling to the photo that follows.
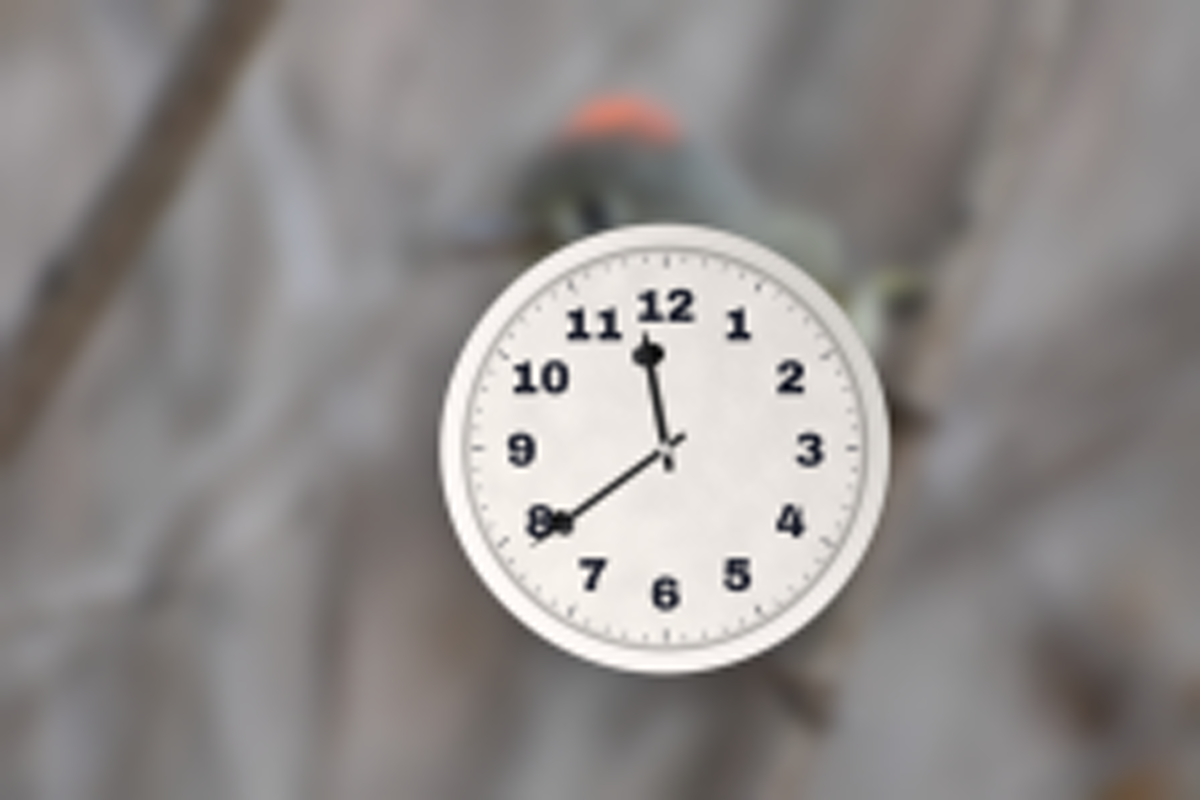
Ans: h=11 m=39
